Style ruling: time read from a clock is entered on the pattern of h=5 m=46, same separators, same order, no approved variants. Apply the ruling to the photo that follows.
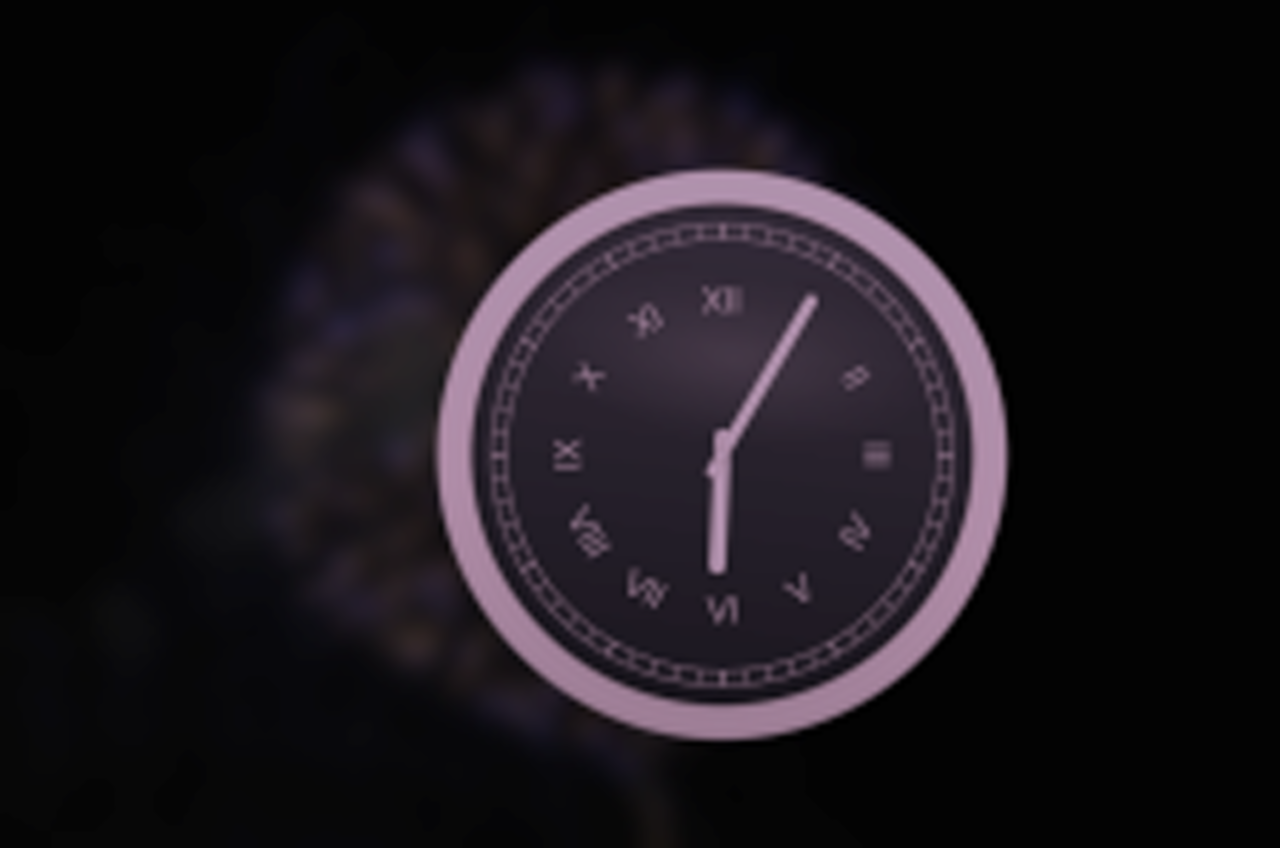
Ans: h=6 m=5
